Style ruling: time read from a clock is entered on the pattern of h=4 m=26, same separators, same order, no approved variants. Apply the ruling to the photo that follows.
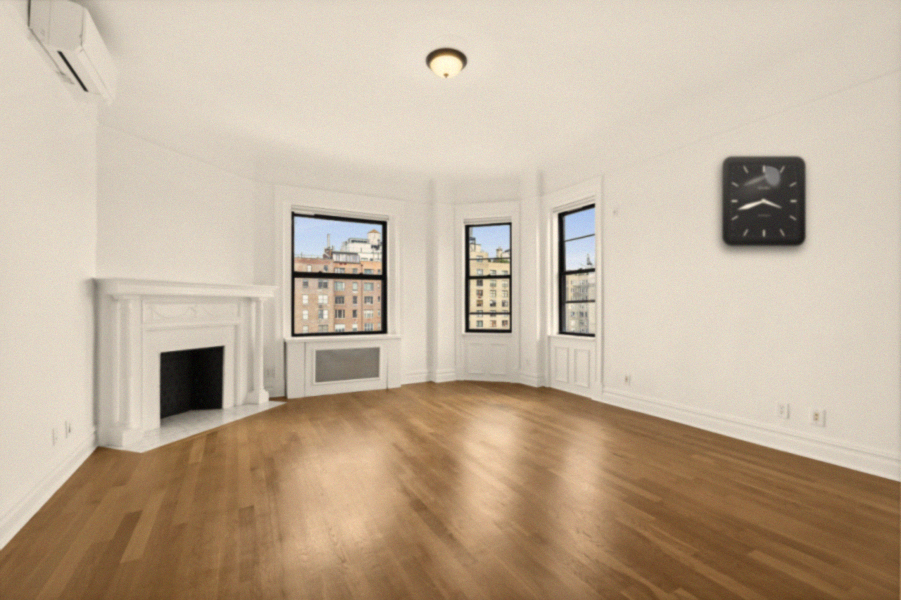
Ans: h=3 m=42
